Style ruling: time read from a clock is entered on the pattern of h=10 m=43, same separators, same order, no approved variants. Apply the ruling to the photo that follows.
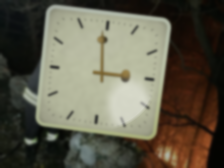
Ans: h=2 m=59
